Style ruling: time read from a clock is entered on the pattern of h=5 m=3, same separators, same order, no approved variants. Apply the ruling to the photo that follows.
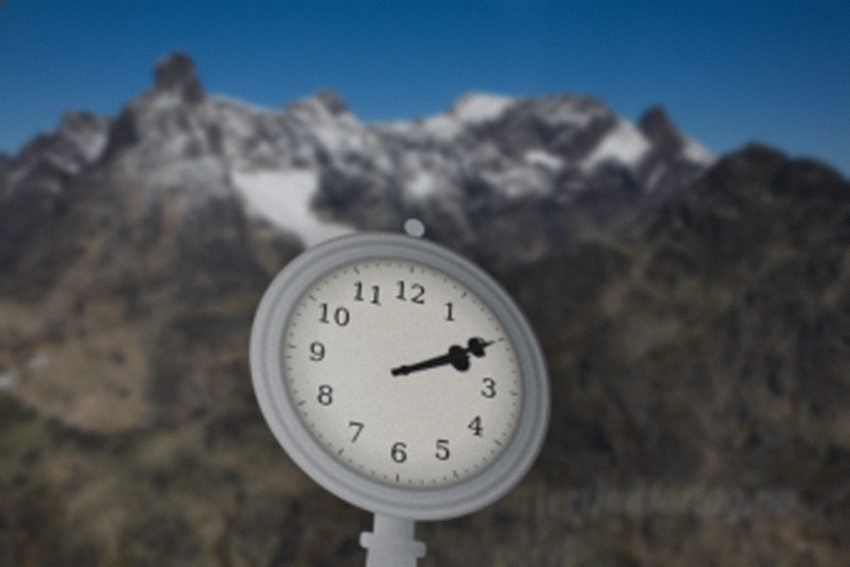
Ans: h=2 m=10
